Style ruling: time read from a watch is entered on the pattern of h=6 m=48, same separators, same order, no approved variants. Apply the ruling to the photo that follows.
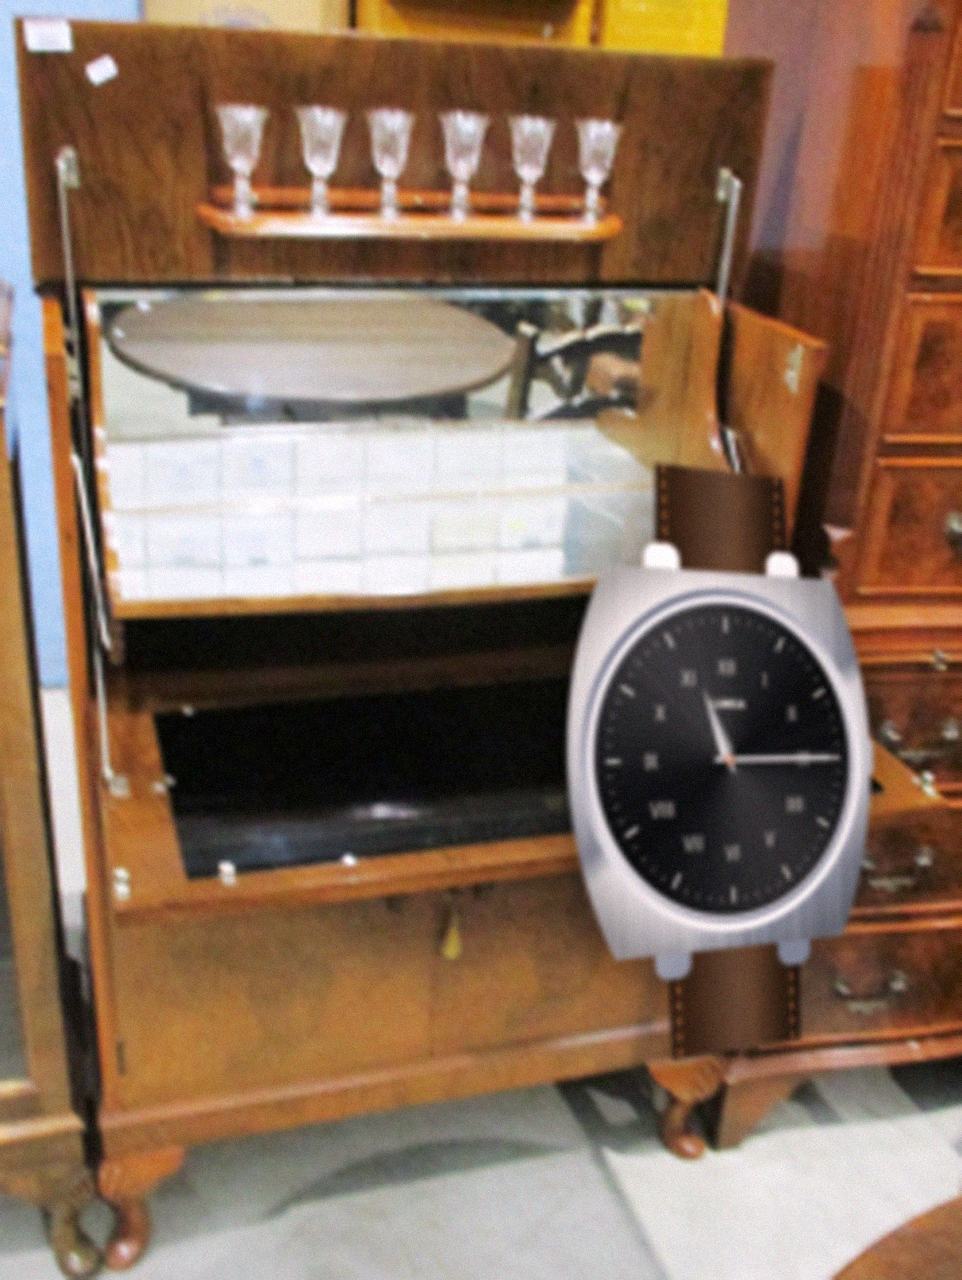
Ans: h=11 m=15
